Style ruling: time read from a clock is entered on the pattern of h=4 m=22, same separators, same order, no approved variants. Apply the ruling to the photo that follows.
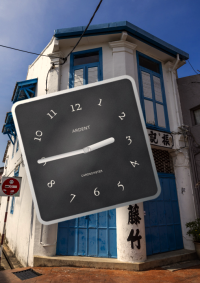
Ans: h=2 m=45
